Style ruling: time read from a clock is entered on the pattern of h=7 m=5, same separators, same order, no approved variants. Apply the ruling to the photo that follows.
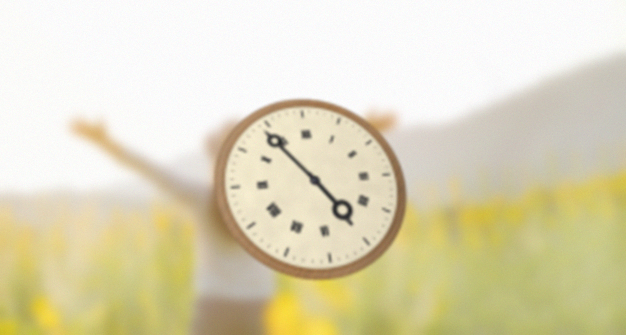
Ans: h=4 m=54
